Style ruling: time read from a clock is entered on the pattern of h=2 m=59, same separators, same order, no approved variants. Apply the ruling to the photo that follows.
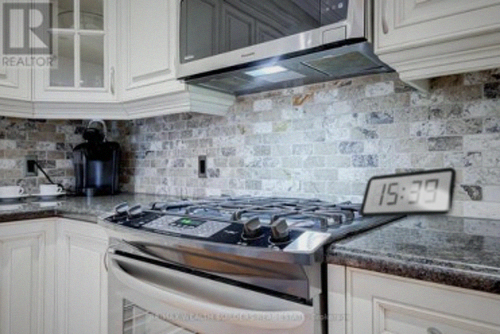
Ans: h=15 m=39
